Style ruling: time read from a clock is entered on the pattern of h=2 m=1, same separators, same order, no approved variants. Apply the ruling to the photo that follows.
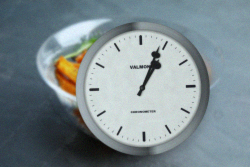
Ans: h=1 m=4
